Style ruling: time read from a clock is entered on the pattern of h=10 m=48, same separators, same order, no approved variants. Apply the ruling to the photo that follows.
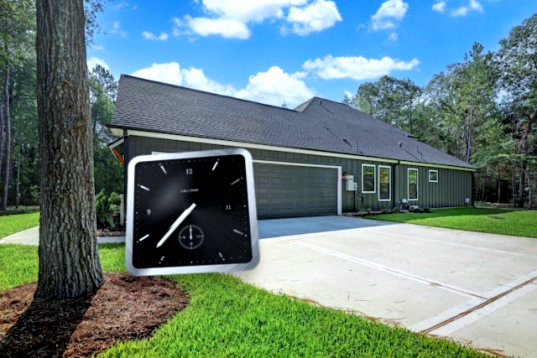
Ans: h=7 m=37
